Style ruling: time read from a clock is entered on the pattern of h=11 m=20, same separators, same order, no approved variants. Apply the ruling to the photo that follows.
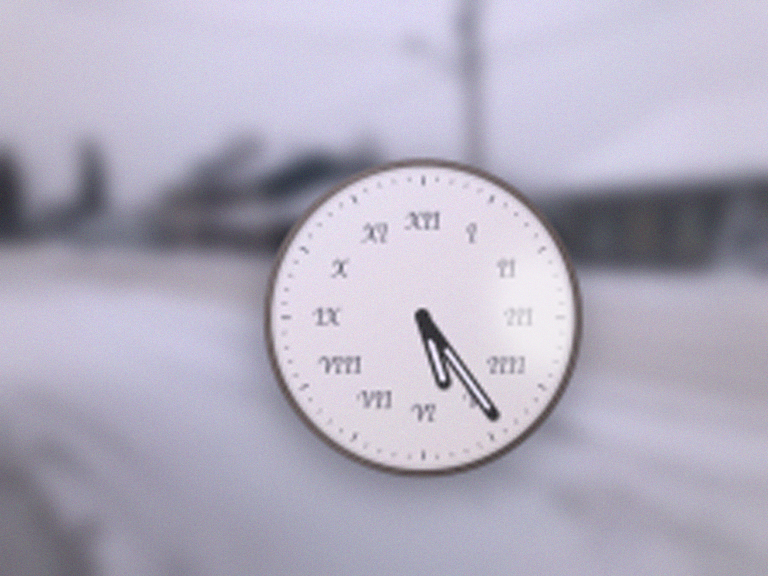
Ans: h=5 m=24
